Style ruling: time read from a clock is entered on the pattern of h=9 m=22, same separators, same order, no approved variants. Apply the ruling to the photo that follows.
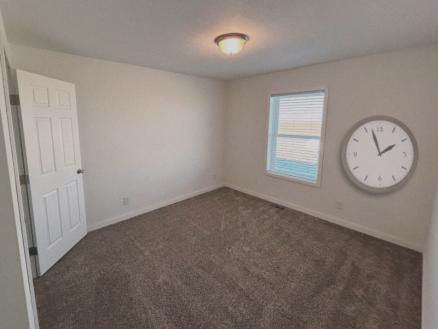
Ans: h=1 m=57
